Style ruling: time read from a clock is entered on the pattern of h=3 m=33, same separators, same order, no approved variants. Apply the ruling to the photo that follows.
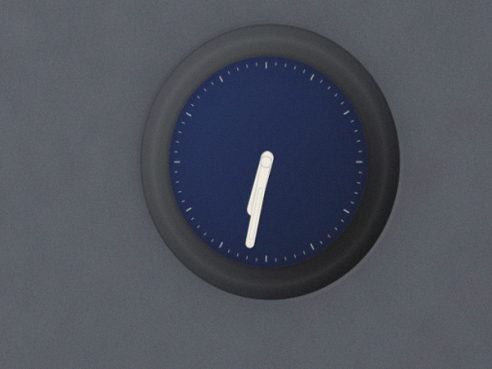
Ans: h=6 m=32
